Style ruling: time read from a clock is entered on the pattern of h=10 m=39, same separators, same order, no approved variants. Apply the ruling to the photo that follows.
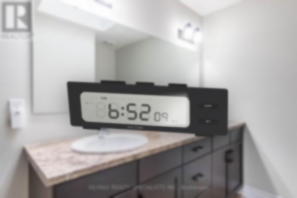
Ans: h=6 m=52
